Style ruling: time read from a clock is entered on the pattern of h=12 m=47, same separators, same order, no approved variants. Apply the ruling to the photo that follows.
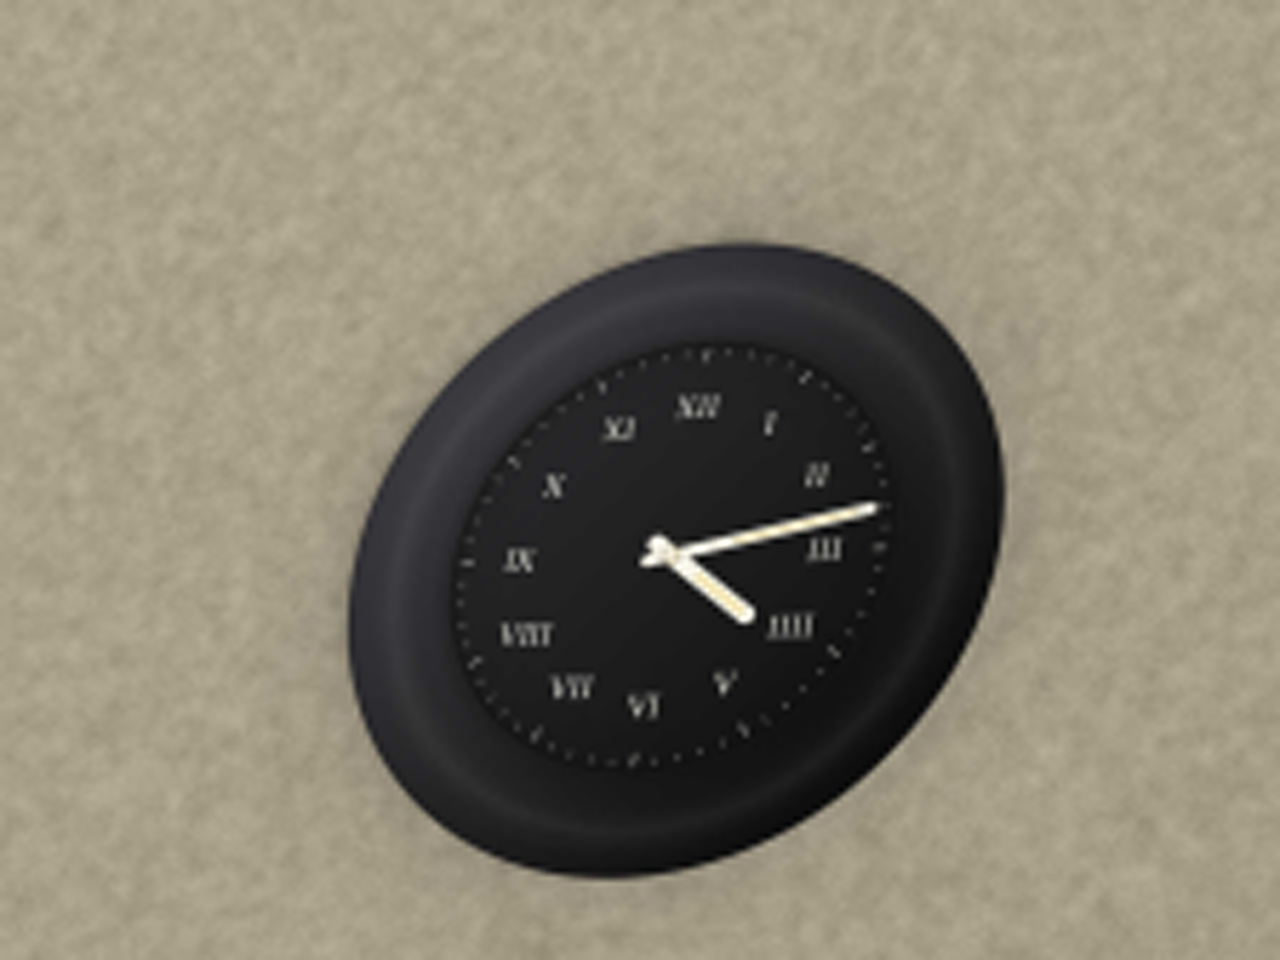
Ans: h=4 m=13
